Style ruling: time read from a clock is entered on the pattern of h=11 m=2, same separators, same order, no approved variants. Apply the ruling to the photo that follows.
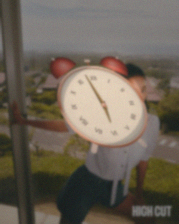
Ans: h=5 m=58
